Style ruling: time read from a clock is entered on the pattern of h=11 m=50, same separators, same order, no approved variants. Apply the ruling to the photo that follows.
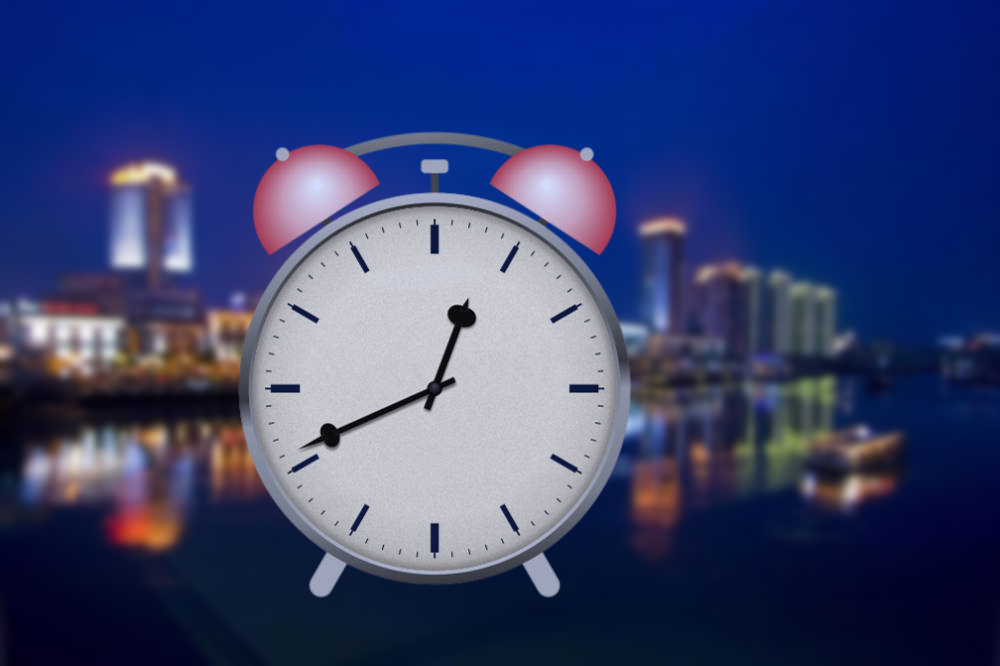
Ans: h=12 m=41
